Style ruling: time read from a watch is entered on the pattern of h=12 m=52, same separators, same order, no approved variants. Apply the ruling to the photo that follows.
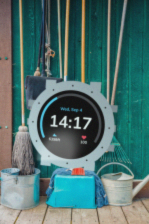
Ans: h=14 m=17
